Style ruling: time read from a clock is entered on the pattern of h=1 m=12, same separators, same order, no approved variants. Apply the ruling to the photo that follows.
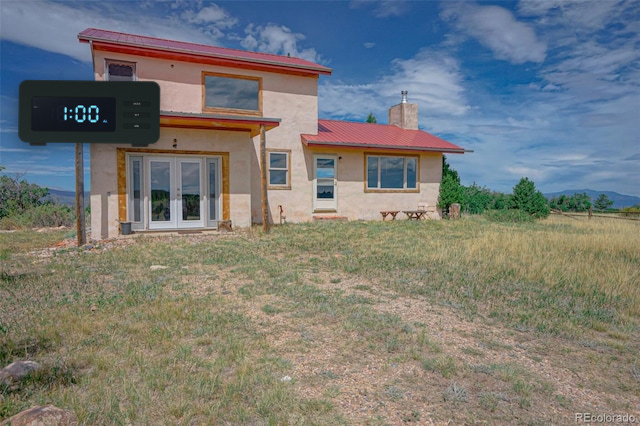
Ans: h=1 m=0
